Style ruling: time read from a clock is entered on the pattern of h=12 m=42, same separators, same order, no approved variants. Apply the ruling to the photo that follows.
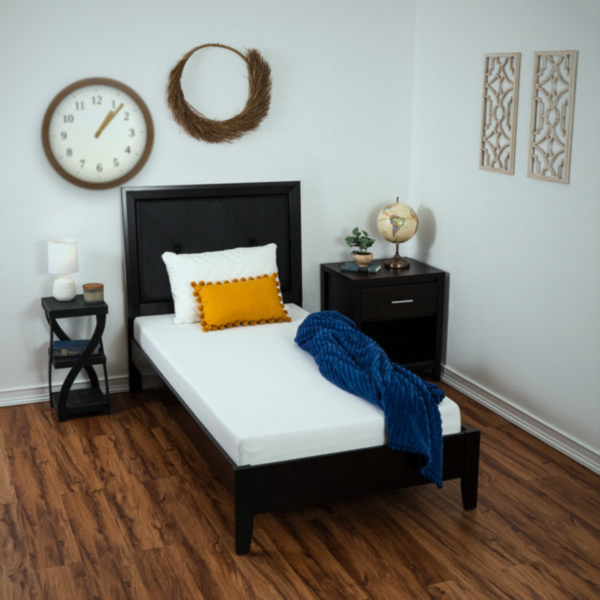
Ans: h=1 m=7
